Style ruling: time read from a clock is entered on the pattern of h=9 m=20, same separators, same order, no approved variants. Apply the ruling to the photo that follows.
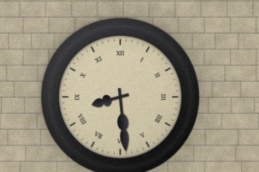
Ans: h=8 m=29
